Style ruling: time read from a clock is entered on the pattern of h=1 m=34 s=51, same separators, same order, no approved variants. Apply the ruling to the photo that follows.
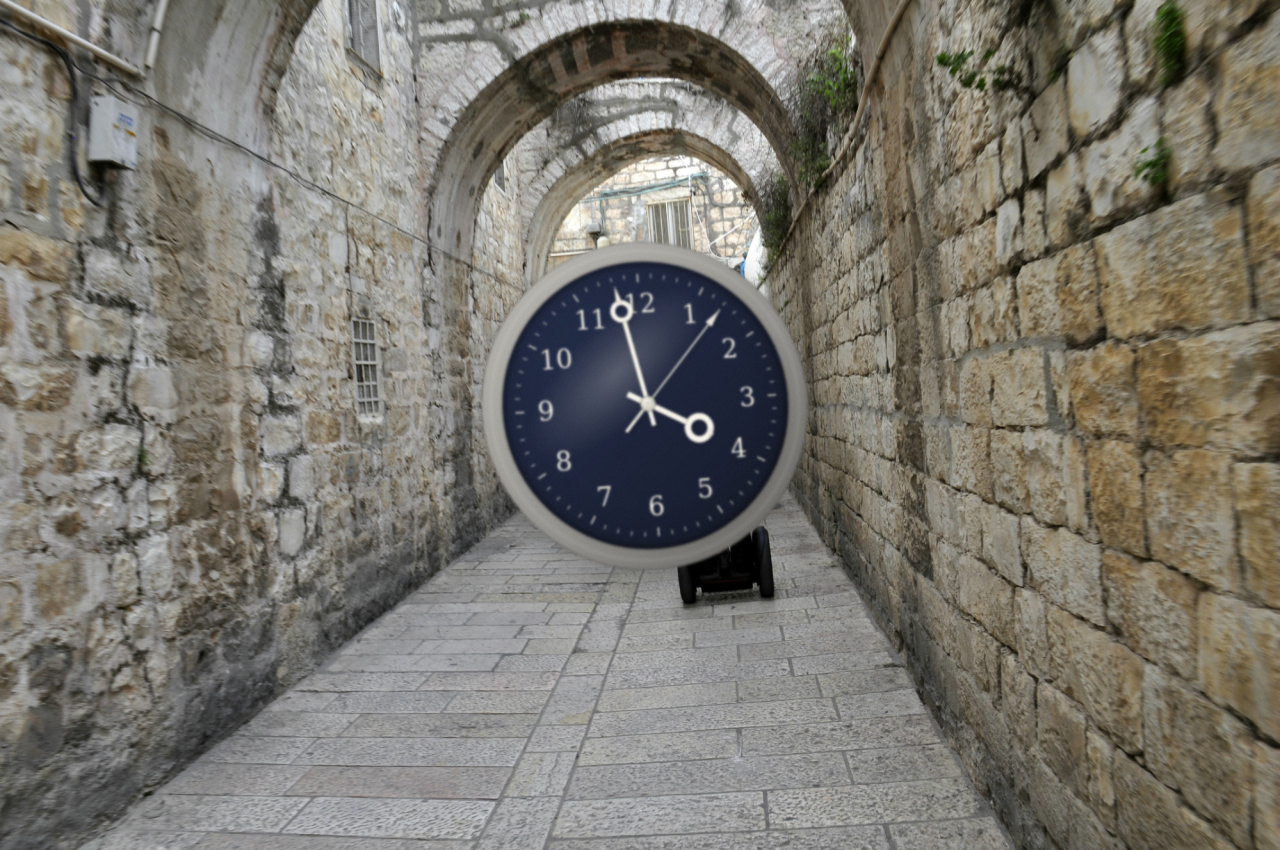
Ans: h=3 m=58 s=7
